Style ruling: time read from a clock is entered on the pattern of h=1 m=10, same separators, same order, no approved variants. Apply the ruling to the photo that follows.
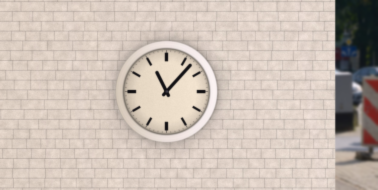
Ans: h=11 m=7
